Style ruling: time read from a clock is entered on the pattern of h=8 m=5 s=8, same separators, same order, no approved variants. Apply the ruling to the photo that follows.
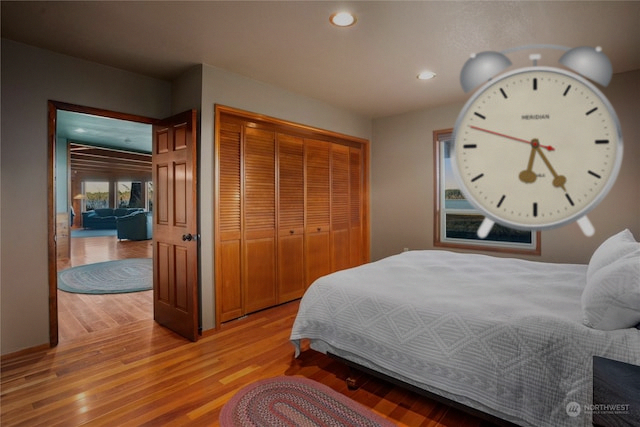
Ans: h=6 m=24 s=48
